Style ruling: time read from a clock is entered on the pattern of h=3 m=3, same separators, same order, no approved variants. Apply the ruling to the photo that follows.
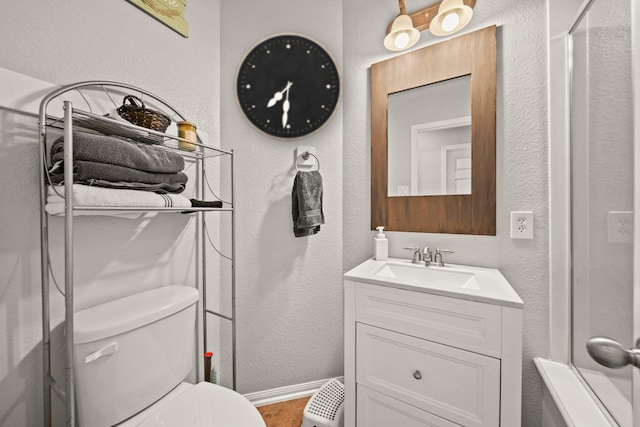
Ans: h=7 m=31
